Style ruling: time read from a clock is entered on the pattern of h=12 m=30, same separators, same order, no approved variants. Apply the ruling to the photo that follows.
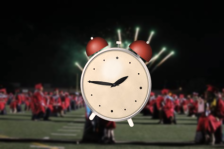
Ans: h=1 m=45
